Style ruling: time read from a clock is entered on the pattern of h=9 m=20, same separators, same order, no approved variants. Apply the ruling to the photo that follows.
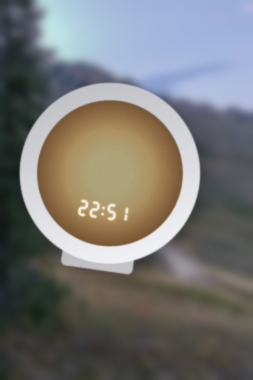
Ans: h=22 m=51
